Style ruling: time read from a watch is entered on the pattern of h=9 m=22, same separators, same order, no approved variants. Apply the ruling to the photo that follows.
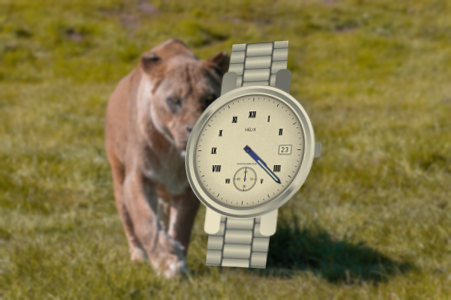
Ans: h=4 m=22
